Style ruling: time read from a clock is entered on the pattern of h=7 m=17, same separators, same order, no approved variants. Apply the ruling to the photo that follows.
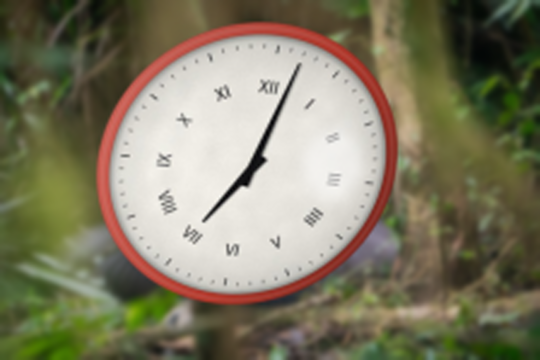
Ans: h=7 m=2
